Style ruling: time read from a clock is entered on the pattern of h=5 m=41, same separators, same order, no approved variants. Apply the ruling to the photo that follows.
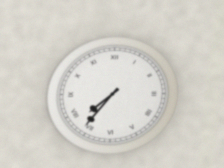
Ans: h=7 m=36
